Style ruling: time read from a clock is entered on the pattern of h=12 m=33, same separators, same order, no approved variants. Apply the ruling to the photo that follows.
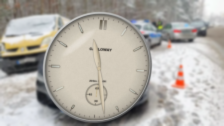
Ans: h=11 m=28
